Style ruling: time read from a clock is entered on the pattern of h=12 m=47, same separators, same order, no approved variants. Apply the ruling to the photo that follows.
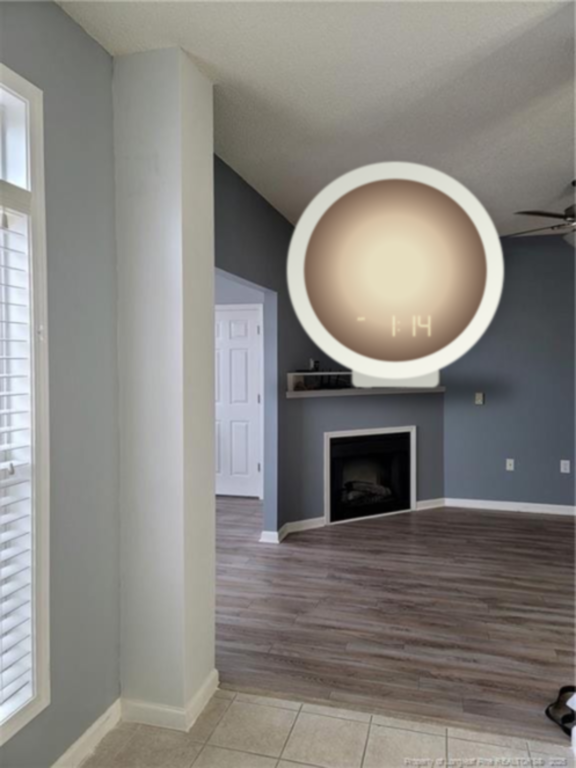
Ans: h=1 m=14
